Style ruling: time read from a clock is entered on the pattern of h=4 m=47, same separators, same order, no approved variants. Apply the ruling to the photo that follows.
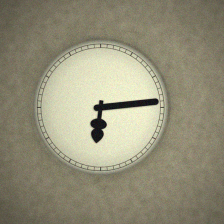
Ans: h=6 m=14
